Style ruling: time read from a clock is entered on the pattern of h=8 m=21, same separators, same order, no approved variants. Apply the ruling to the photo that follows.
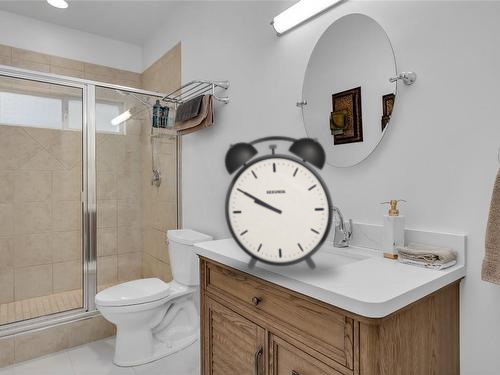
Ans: h=9 m=50
